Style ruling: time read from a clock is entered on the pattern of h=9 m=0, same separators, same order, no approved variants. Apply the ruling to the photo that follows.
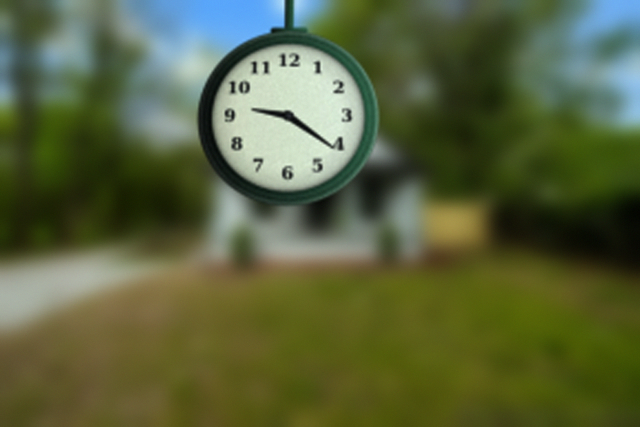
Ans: h=9 m=21
